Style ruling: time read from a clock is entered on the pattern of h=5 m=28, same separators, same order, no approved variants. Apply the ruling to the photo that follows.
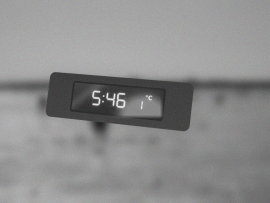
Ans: h=5 m=46
